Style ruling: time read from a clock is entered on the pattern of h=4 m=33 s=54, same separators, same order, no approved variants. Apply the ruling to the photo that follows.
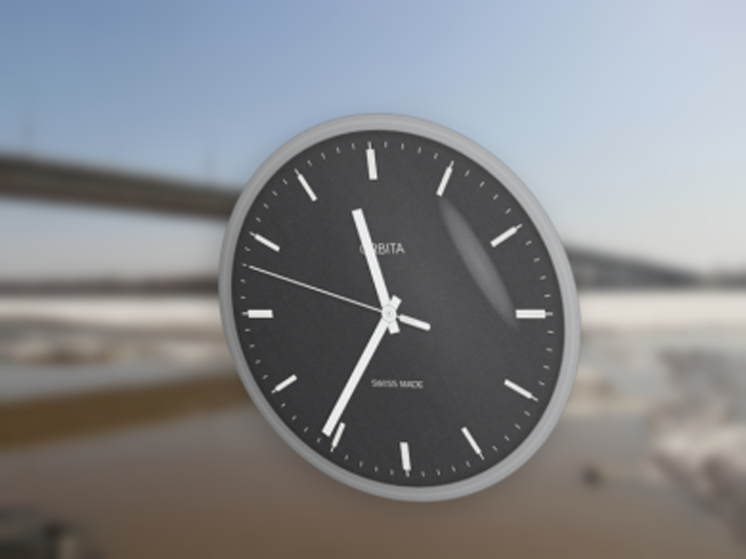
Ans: h=11 m=35 s=48
